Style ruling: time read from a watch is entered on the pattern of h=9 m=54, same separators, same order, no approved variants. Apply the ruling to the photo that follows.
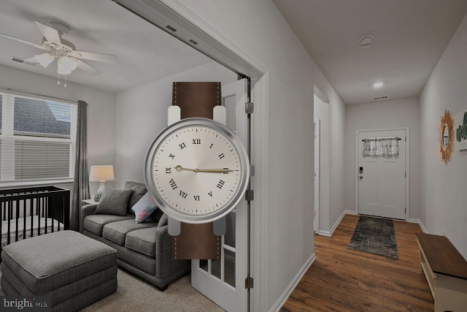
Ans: h=9 m=15
